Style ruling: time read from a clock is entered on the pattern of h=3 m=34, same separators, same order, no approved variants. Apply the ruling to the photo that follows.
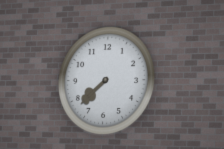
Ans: h=7 m=38
